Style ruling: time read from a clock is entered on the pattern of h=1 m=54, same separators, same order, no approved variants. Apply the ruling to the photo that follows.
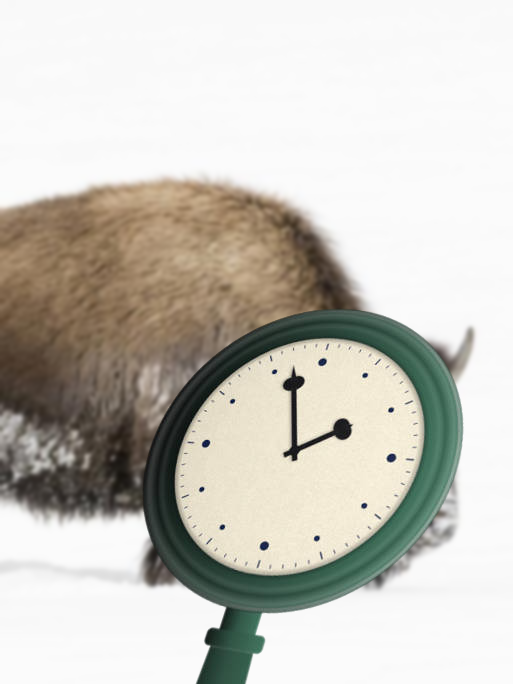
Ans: h=1 m=57
